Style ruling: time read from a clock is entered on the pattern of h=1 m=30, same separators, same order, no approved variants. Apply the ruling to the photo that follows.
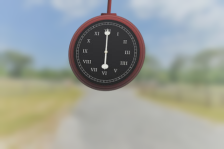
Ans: h=6 m=0
